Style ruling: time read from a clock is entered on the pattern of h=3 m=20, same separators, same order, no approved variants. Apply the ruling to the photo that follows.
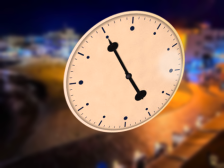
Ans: h=4 m=55
